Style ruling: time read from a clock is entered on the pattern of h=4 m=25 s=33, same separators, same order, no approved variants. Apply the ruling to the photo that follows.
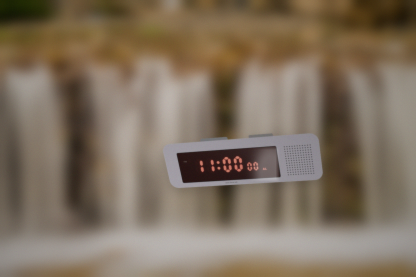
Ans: h=11 m=0 s=0
